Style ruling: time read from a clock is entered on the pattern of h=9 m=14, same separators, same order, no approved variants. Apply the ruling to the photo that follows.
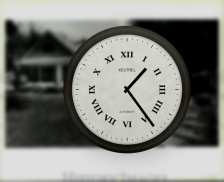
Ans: h=1 m=24
